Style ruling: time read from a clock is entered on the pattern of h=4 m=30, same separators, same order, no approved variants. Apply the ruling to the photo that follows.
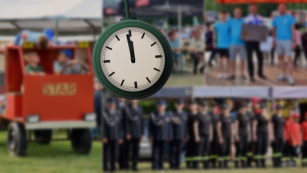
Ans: h=11 m=59
